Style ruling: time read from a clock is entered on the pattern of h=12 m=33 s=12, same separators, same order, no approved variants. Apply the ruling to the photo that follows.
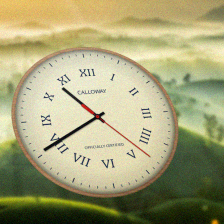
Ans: h=10 m=40 s=23
